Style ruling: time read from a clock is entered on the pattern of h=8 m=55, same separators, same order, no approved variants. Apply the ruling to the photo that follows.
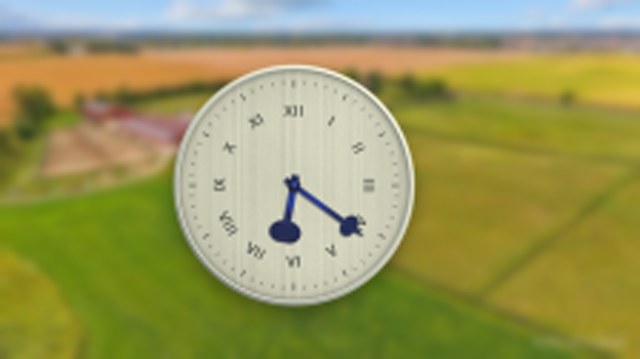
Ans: h=6 m=21
